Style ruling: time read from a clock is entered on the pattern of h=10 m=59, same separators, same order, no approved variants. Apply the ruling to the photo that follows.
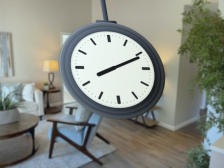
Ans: h=8 m=11
